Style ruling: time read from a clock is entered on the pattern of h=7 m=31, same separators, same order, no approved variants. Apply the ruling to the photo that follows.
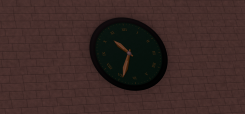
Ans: h=10 m=34
